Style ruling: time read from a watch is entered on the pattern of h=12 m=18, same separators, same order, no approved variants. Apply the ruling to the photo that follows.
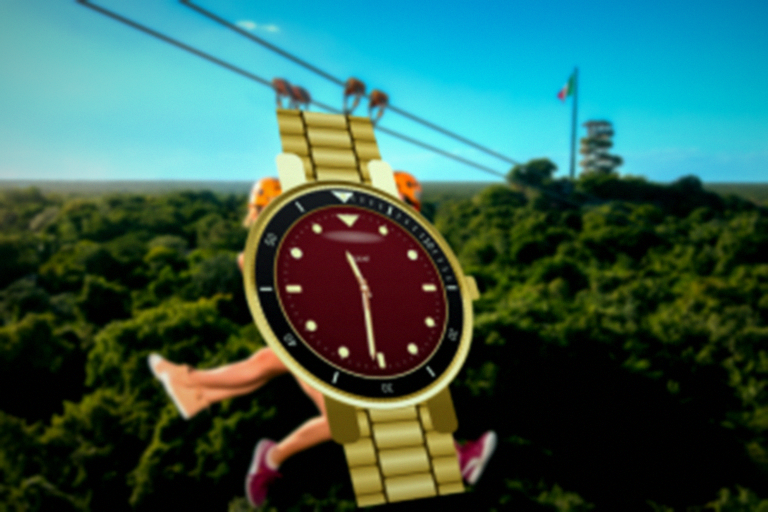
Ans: h=11 m=31
